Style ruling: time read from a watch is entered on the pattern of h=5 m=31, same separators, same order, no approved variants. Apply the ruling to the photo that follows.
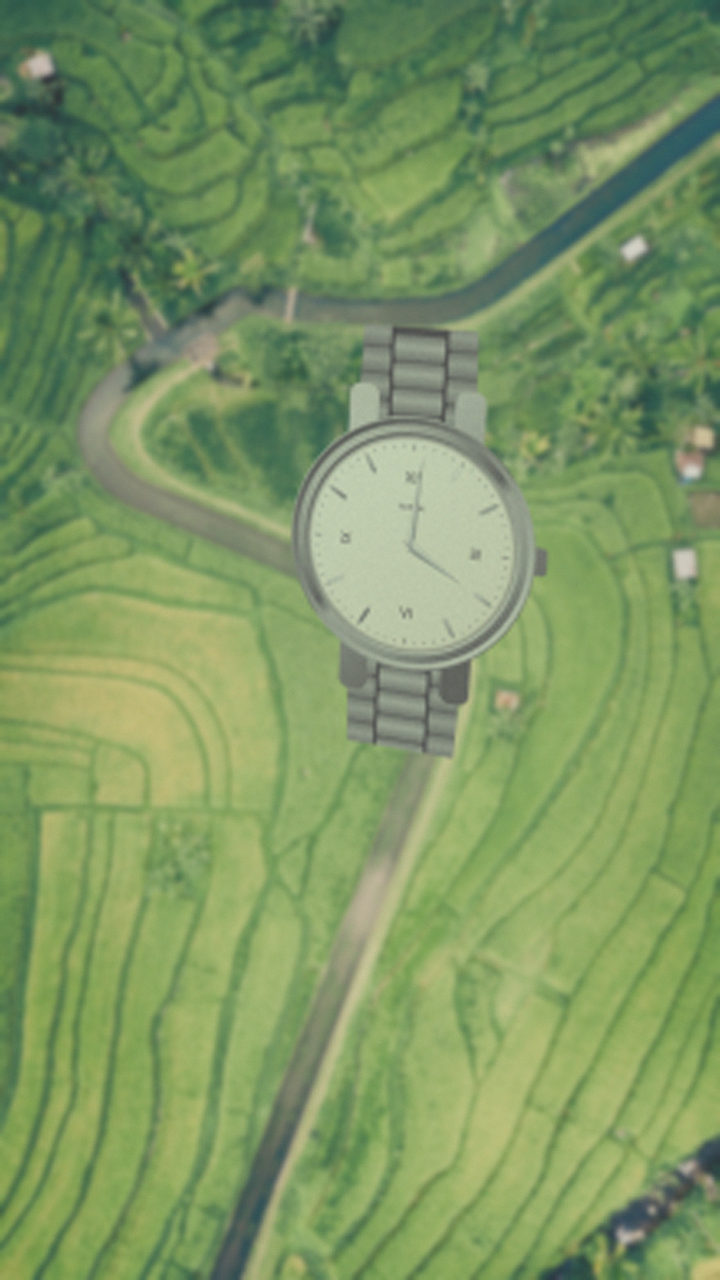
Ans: h=4 m=1
